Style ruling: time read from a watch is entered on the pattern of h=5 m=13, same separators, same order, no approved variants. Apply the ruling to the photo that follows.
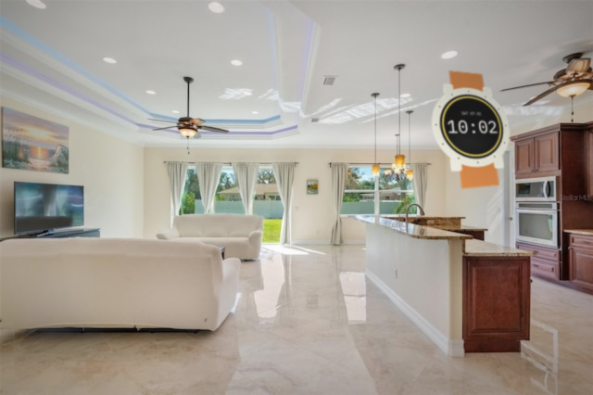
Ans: h=10 m=2
